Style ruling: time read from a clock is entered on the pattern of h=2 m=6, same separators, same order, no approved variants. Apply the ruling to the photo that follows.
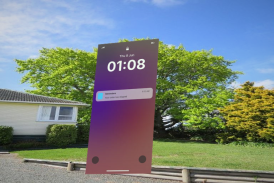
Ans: h=1 m=8
